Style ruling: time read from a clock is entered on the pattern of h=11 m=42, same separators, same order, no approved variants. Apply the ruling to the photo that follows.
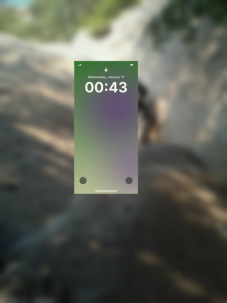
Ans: h=0 m=43
